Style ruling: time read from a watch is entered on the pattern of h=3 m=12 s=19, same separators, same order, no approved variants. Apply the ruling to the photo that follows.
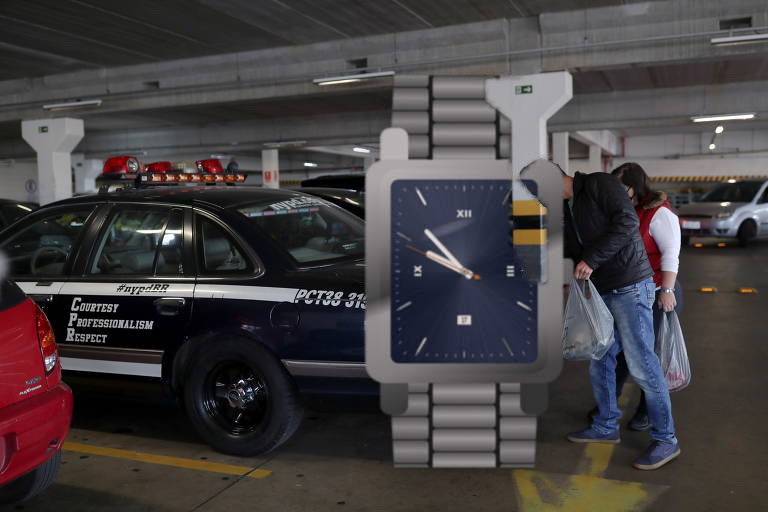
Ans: h=9 m=52 s=49
